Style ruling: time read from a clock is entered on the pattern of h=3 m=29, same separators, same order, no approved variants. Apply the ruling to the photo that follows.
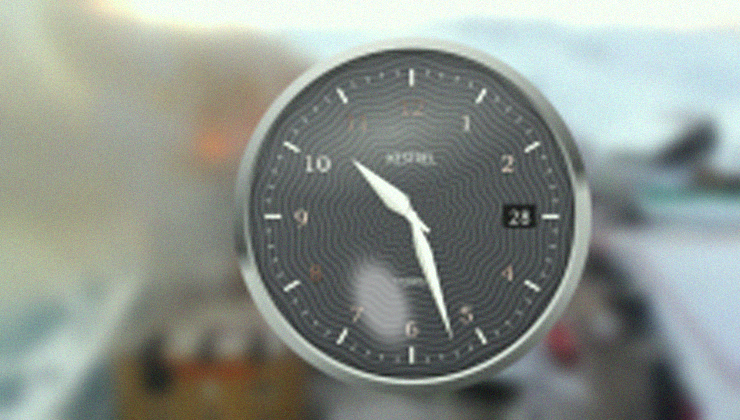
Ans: h=10 m=27
